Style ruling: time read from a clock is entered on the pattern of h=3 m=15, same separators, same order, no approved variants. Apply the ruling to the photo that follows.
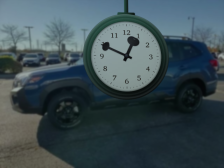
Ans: h=12 m=49
